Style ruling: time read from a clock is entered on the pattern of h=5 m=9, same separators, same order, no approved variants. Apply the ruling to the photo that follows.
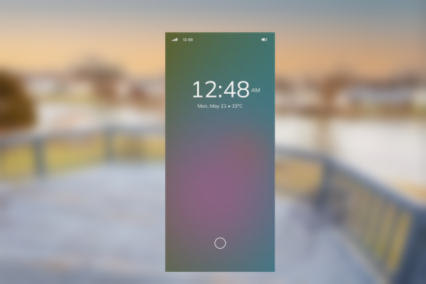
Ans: h=12 m=48
